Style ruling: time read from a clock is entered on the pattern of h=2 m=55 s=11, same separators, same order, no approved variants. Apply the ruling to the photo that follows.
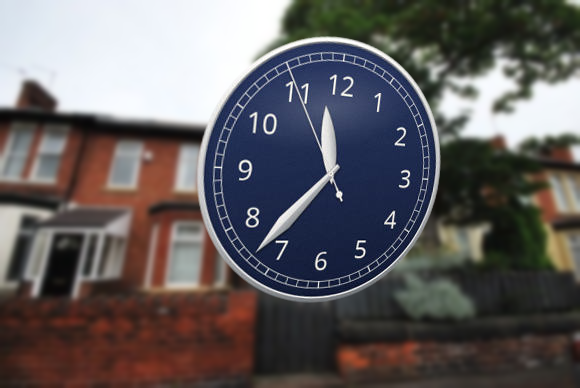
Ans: h=11 m=36 s=55
